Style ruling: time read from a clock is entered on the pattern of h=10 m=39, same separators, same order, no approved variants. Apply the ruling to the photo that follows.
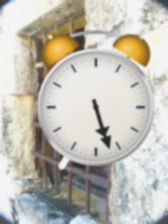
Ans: h=5 m=27
